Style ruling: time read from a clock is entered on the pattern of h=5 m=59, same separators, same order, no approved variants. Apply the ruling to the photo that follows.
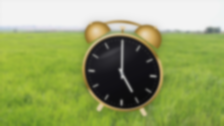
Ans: h=5 m=0
